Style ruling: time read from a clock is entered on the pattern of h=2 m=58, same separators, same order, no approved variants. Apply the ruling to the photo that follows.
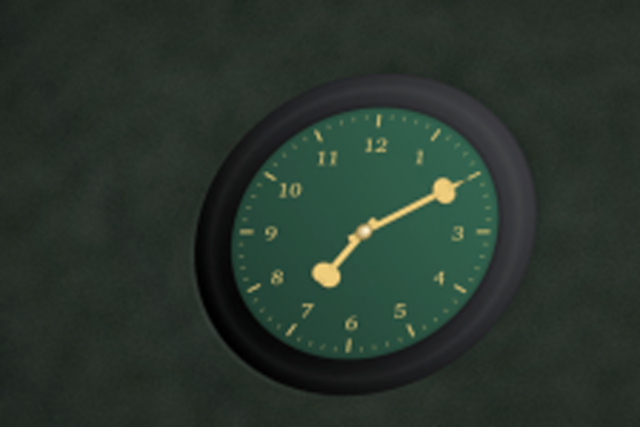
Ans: h=7 m=10
